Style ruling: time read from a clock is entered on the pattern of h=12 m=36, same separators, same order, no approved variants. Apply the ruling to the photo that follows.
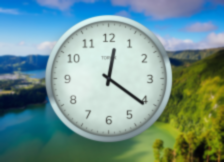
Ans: h=12 m=21
